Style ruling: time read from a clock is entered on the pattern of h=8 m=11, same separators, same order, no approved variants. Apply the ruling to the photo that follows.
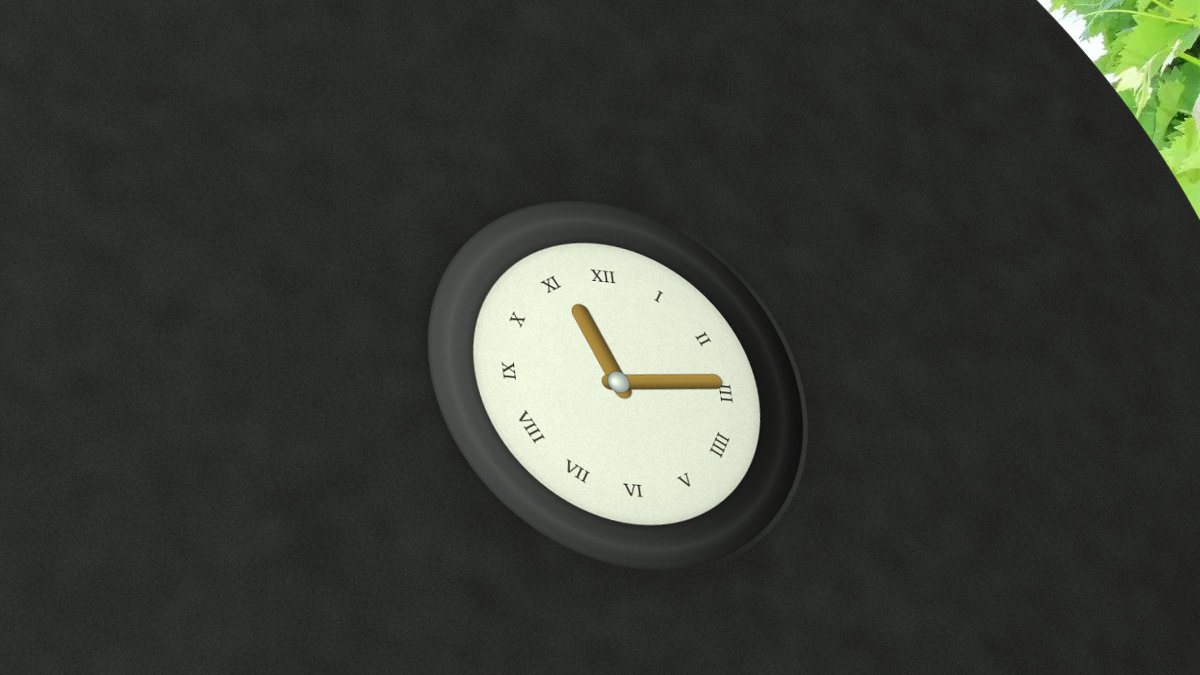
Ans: h=11 m=14
